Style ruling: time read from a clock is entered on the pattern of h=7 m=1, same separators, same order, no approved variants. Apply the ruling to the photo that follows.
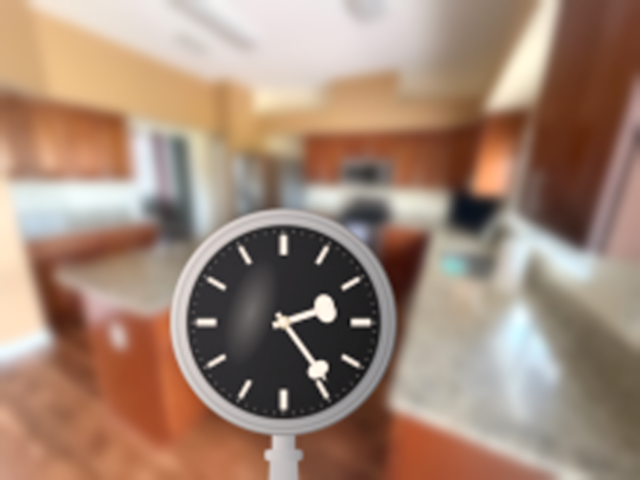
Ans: h=2 m=24
